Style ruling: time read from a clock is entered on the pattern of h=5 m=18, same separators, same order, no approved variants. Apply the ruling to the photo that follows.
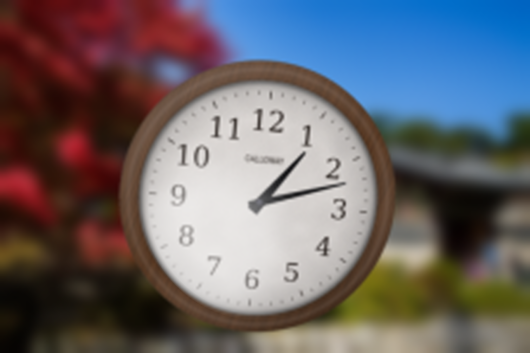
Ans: h=1 m=12
